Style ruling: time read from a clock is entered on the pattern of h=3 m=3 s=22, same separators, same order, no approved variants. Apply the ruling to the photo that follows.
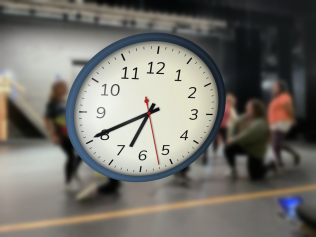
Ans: h=6 m=40 s=27
